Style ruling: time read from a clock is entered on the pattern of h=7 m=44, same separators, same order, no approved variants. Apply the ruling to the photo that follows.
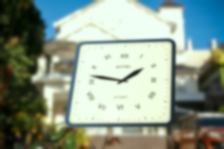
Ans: h=1 m=47
